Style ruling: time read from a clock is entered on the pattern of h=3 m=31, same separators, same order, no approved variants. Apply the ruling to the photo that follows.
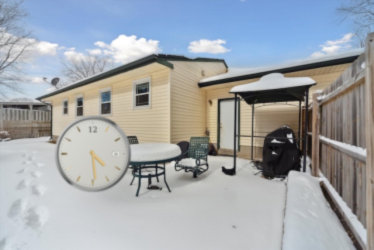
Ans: h=4 m=29
